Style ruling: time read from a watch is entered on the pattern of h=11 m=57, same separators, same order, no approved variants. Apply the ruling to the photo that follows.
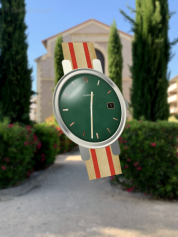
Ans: h=12 m=32
